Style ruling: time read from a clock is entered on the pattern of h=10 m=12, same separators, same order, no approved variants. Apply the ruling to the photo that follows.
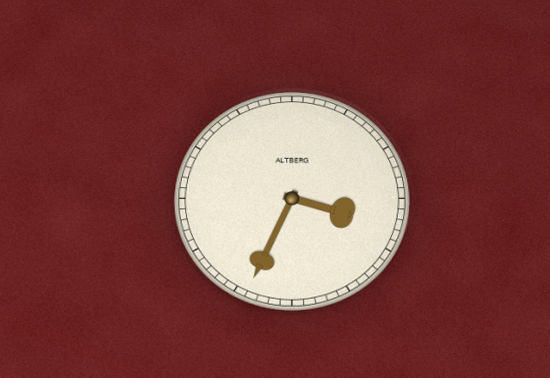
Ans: h=3 m=34
